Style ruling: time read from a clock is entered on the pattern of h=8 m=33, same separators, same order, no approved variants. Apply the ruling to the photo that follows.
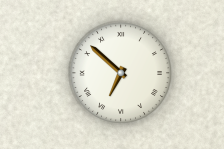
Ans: h=6 m=52
